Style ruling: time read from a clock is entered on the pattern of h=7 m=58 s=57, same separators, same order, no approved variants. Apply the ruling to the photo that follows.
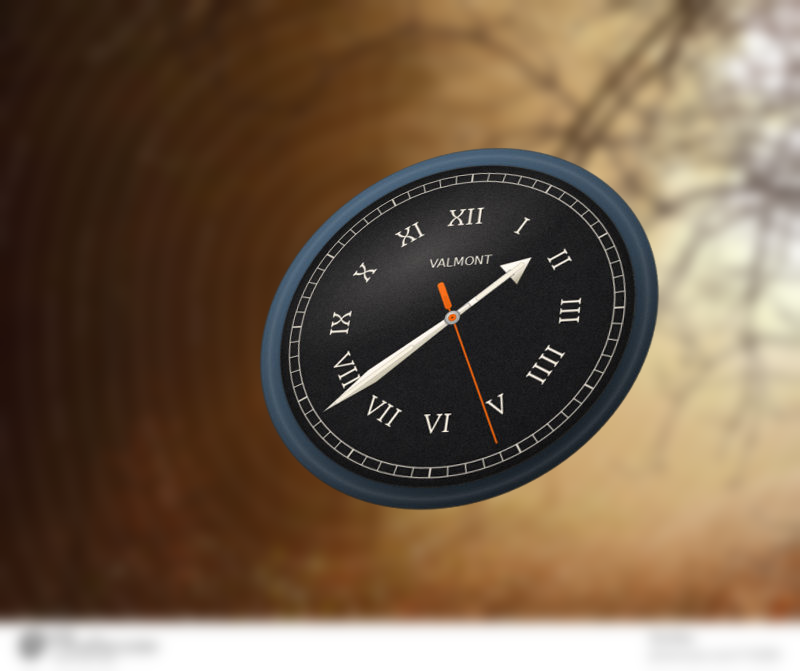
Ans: h=1 m=38 s=26
